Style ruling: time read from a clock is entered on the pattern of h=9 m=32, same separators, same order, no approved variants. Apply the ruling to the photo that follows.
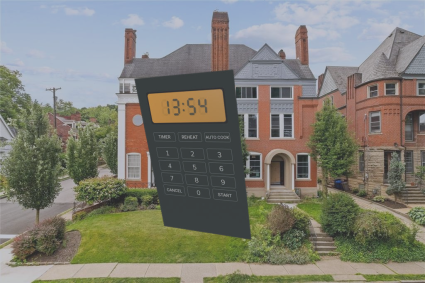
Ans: h=13 m=54
